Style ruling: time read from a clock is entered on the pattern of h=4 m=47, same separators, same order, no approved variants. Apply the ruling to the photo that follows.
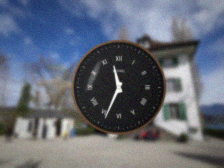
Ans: h=11 m=34
